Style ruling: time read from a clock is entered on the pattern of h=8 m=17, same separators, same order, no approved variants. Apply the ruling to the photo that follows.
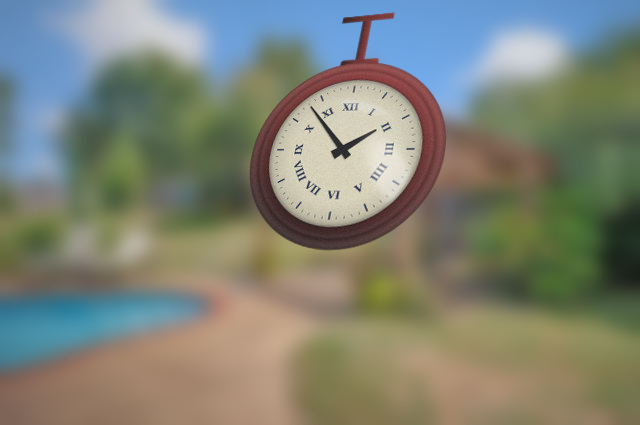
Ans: h=1 m=53
